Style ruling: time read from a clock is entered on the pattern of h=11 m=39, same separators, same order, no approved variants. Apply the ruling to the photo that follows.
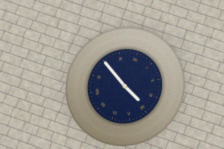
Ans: h=3 m=50
